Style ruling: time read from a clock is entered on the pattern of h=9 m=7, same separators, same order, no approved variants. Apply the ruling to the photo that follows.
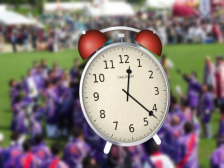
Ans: h=12 m=22
